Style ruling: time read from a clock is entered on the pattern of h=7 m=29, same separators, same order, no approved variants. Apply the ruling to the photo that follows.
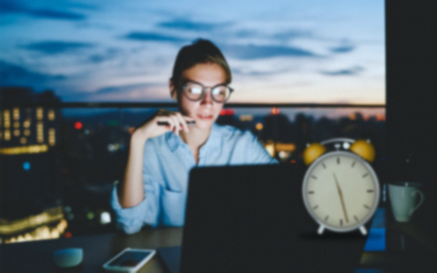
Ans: h=11 m=28
